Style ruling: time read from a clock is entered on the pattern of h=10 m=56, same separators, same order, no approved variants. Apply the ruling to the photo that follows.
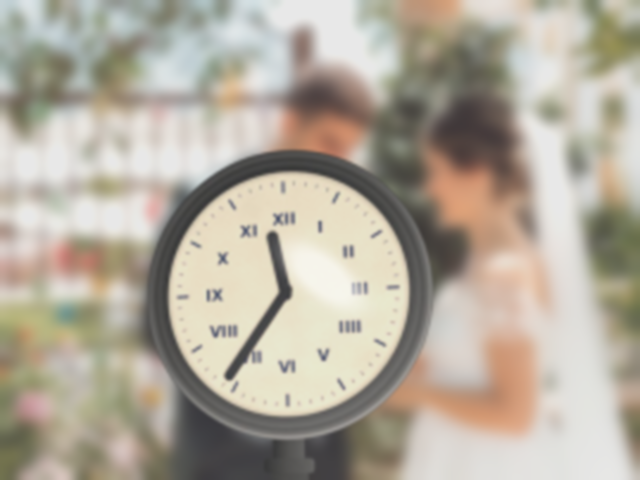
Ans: h=11 m=36
